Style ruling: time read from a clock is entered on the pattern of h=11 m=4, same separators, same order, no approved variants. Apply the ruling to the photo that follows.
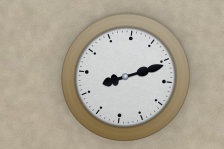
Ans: h=8 m=11
